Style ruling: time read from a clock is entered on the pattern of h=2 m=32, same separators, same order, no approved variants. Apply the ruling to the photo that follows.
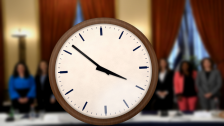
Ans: h=3 m=52
